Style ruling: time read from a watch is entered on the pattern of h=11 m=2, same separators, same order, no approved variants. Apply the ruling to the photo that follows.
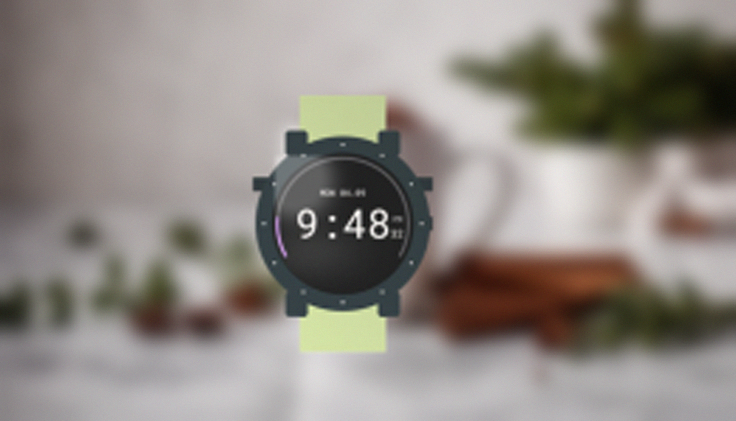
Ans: h=9 m=48
